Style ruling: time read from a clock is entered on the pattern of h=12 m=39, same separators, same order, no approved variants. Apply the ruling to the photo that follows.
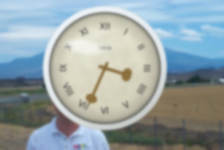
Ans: h=3 m=34
